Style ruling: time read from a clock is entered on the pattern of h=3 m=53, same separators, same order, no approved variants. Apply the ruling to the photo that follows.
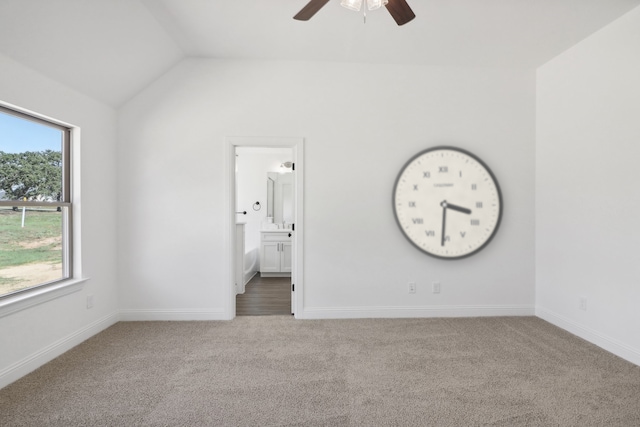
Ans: h=3 m=31
